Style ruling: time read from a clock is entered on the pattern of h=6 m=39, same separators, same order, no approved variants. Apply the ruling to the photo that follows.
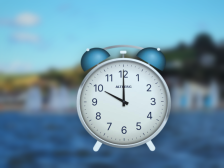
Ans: h=10 m=0
